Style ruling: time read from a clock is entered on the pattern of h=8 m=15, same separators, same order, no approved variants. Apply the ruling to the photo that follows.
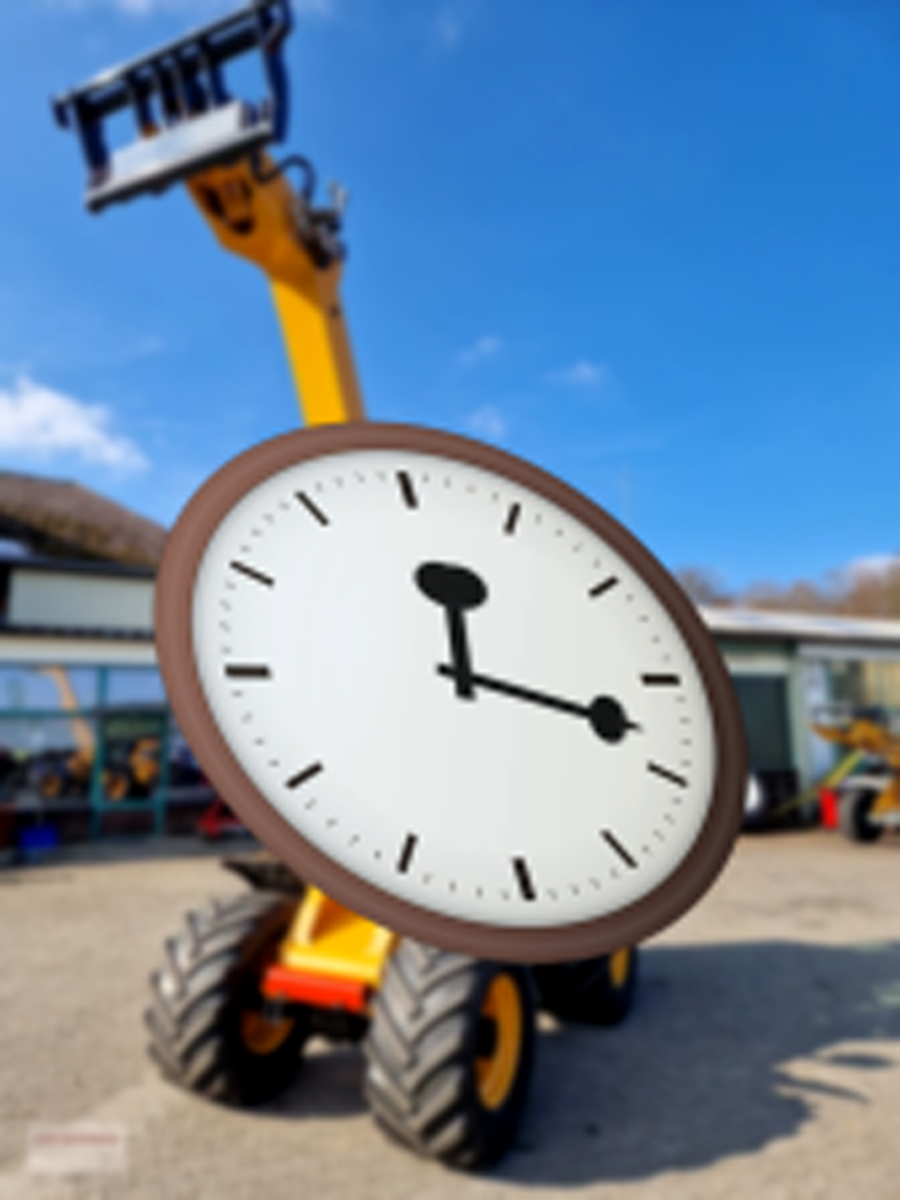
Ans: h=12 m=18
